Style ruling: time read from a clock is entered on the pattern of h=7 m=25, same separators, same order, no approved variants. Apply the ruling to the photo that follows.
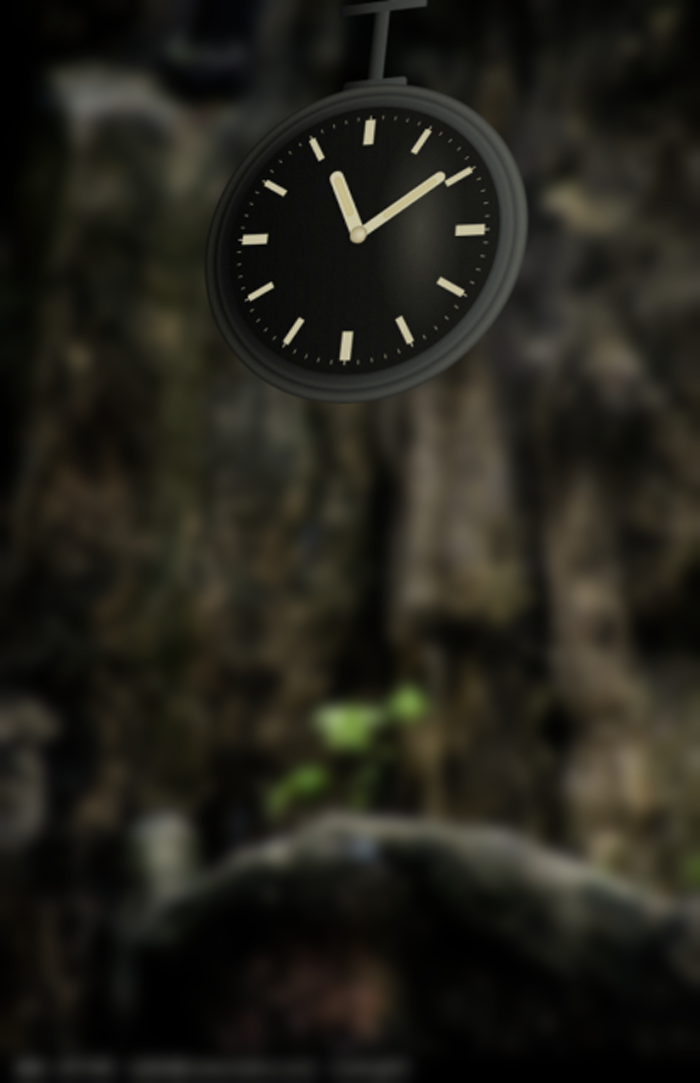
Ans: h=11 m=9
